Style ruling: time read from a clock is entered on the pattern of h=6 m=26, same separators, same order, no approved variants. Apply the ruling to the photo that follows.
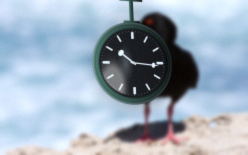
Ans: h=10 m=16
